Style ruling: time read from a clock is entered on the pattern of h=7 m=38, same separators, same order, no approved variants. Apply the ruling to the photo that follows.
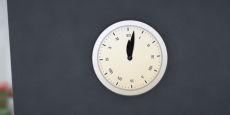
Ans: h=12 m=2
